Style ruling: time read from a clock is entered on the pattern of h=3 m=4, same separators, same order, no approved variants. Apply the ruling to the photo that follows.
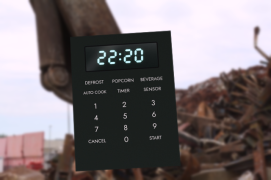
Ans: h=22 m=20
